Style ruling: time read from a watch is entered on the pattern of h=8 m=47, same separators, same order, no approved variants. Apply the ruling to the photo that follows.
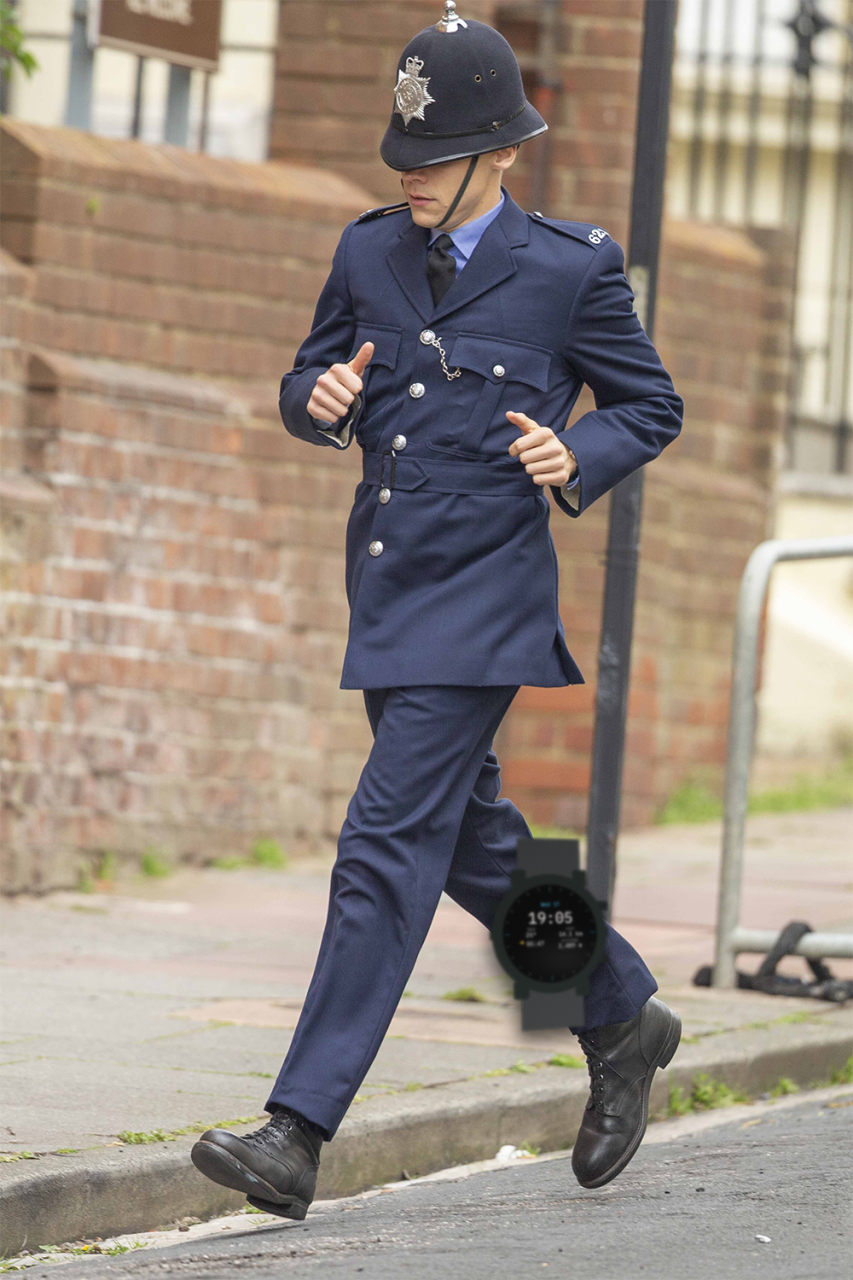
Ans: h=19 m=5
